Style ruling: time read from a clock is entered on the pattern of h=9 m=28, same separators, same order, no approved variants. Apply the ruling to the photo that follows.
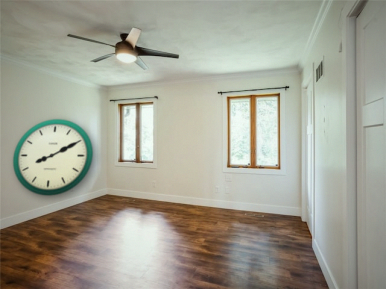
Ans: h=8 m=10
